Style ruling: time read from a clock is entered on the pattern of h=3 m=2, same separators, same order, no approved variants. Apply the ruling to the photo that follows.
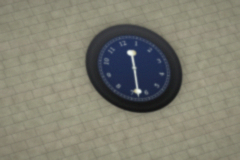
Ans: h=12 m=33
